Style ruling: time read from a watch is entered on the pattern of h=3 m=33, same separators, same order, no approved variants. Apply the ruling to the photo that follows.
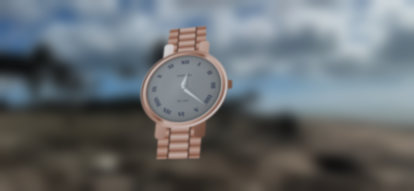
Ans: h=12 m=22
